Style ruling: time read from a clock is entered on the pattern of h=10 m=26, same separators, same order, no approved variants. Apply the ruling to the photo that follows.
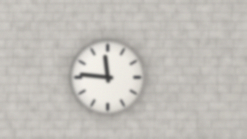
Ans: h=11 m=46
